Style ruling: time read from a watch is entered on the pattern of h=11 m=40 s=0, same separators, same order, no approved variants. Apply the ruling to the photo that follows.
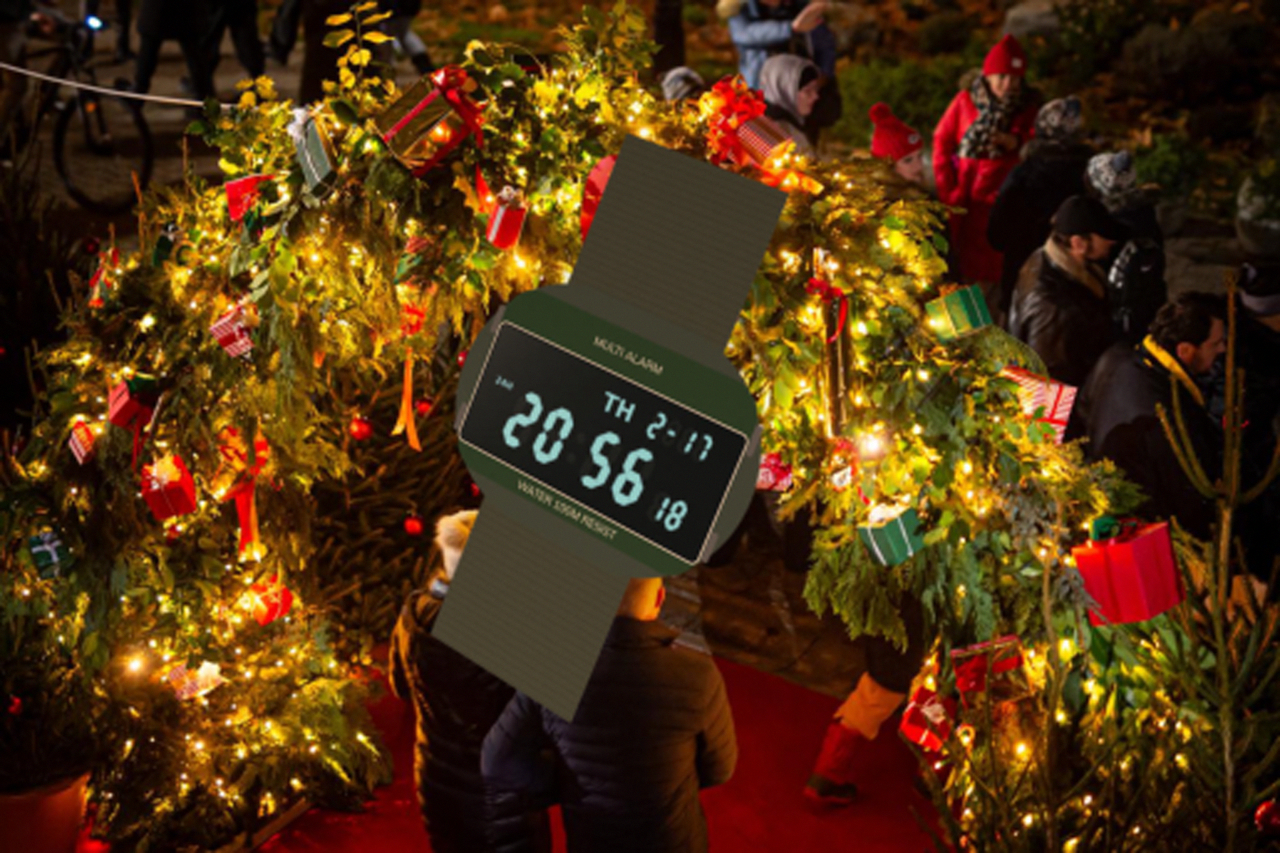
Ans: h=20 m=56 s=18
